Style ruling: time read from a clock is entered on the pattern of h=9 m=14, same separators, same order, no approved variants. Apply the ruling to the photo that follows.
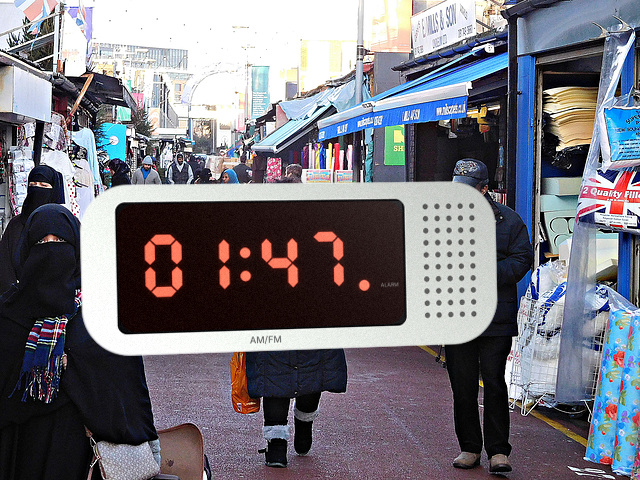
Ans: h=1 m=47
